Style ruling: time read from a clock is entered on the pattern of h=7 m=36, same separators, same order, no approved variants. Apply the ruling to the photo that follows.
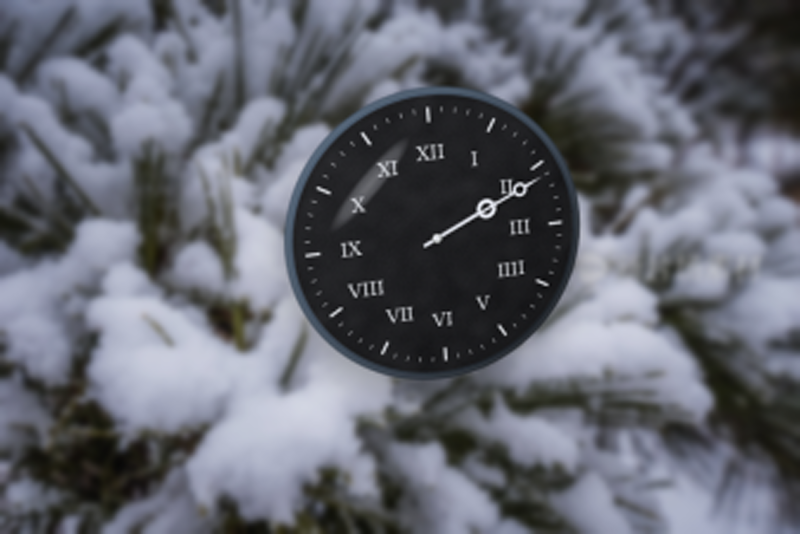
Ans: h=2 m=11
